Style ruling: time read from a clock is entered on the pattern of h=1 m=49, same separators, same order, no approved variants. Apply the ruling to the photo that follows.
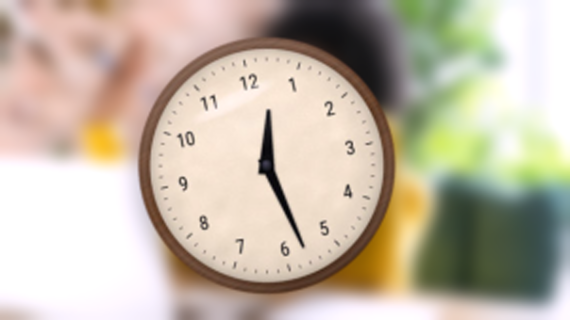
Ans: h=12 m=28
